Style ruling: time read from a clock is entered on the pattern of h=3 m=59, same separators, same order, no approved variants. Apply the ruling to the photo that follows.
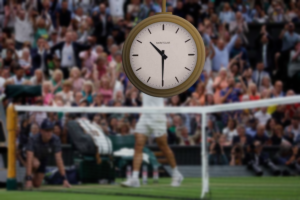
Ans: h=10 m=30
